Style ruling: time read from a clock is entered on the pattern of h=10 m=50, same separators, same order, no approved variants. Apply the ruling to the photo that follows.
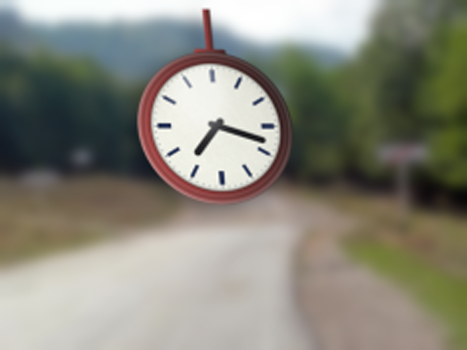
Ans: h=7 m=18
